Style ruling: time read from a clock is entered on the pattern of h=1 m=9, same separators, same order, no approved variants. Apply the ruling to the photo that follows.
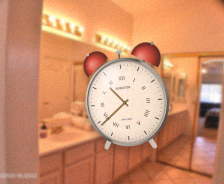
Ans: h=10 m=39
